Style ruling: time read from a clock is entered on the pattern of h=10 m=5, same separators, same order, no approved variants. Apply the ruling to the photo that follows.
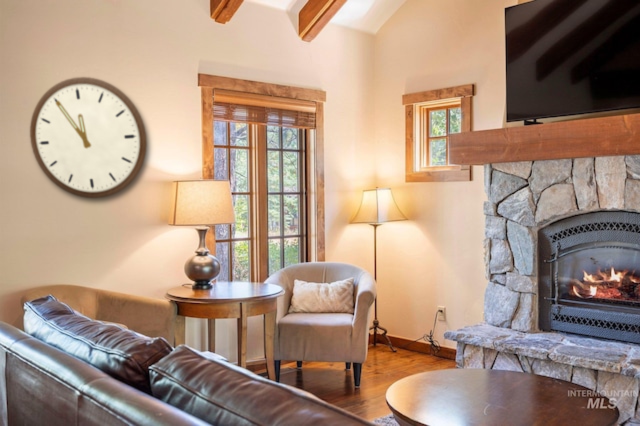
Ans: h=11 m=55
